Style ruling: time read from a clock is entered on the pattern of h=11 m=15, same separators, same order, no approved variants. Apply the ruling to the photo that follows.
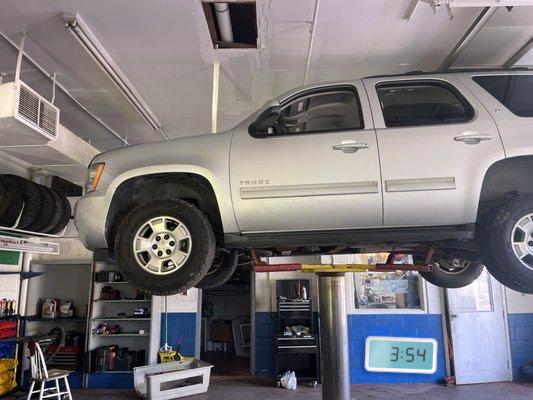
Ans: h=3 m=54
